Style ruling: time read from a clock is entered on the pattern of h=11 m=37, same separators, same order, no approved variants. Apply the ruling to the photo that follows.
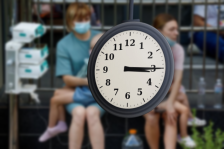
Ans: h=3 m=15
